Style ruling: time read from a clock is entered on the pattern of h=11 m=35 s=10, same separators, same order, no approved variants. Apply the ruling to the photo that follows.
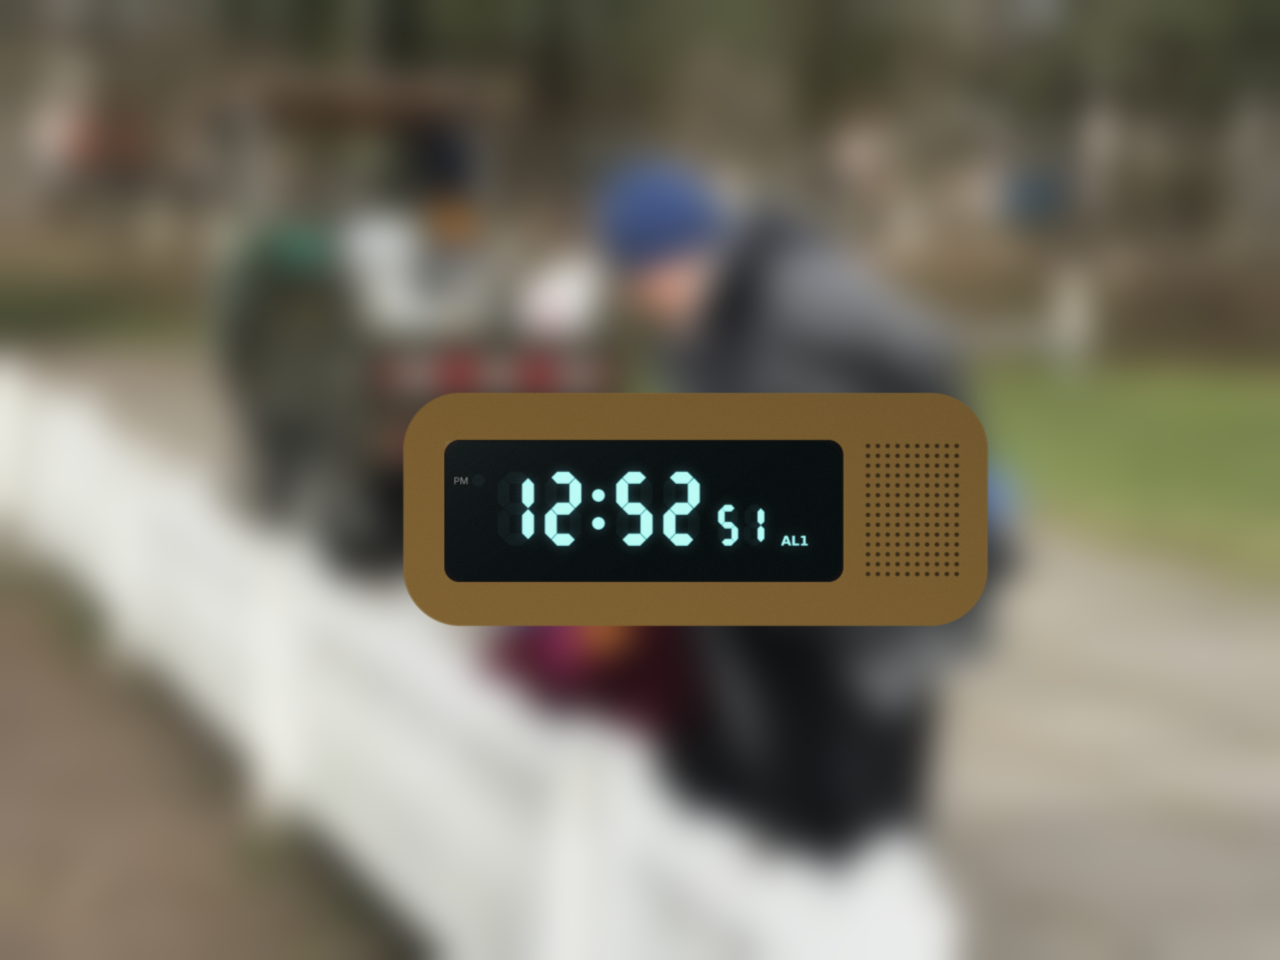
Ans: h=12 m=52 s=51
